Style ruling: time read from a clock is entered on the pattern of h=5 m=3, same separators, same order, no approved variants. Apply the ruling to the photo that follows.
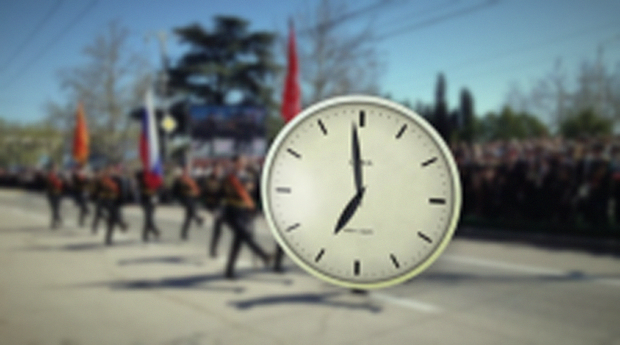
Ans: h=6 m=59
